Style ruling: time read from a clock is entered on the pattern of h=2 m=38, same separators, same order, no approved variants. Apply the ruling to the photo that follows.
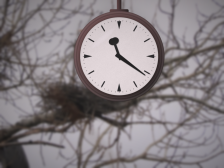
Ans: h=11 m=21
